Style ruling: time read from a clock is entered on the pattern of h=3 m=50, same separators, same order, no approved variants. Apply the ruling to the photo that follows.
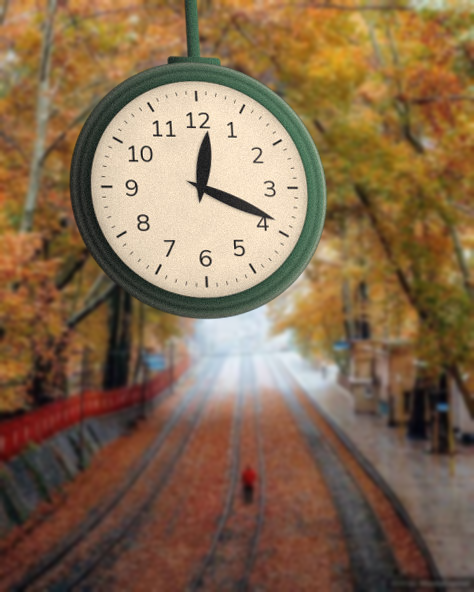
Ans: h=12 m=19
